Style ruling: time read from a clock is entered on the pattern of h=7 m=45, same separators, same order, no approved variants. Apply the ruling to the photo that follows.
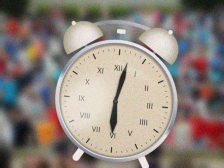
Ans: h=6 m=2
